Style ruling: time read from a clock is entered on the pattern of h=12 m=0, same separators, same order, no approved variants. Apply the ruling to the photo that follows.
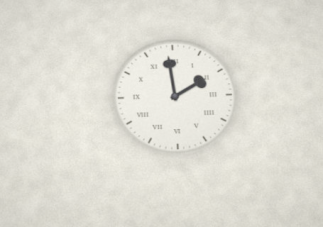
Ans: h=1 m=59
